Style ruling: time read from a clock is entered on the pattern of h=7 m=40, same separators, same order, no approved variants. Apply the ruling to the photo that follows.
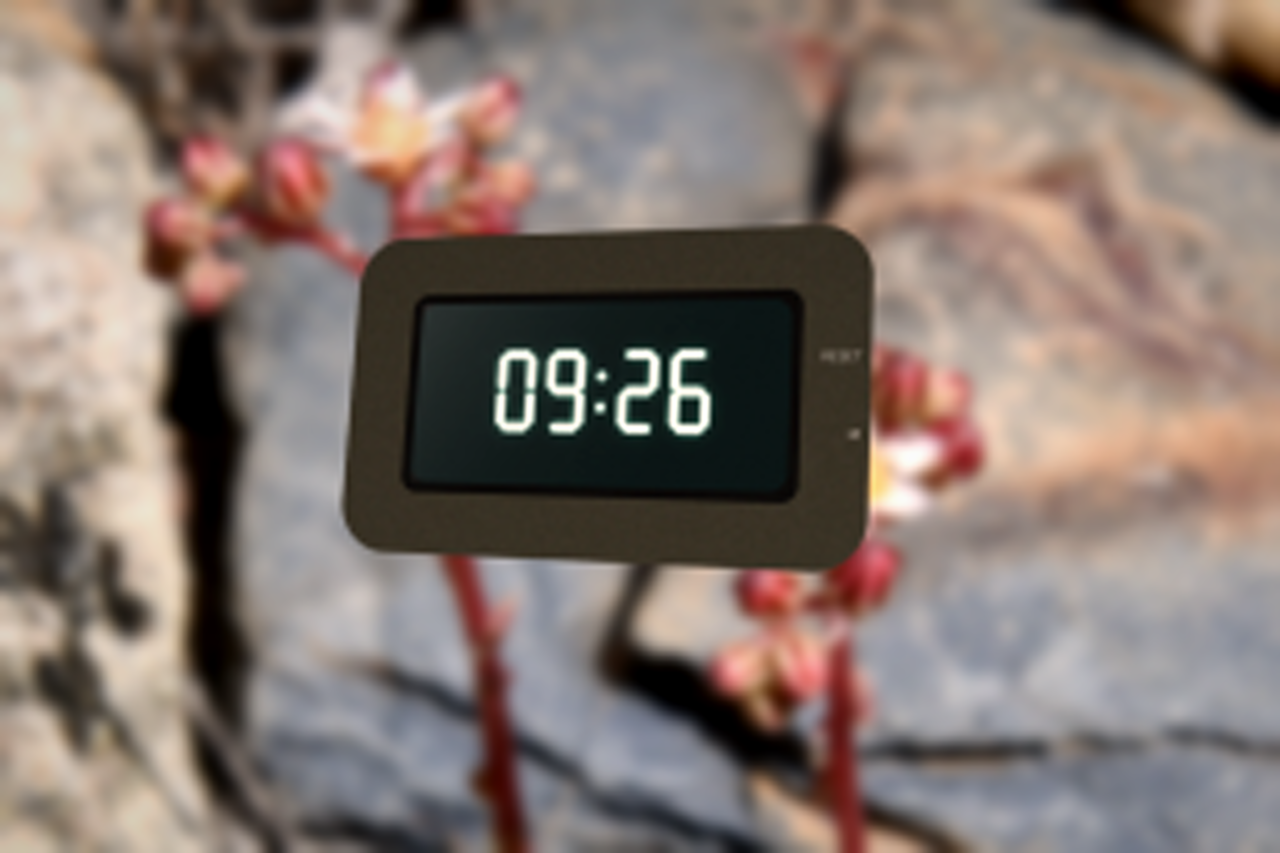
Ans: h=9 m=26
